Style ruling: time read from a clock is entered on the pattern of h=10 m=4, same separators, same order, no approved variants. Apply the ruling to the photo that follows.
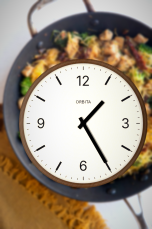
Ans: h=1 m=25
